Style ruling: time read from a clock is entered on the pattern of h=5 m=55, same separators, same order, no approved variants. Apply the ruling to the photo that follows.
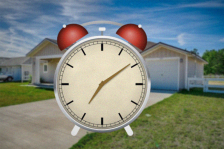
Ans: h=7 m=9
